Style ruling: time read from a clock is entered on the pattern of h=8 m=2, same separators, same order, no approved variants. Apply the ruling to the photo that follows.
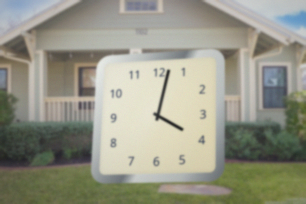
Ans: h=4 m=2
